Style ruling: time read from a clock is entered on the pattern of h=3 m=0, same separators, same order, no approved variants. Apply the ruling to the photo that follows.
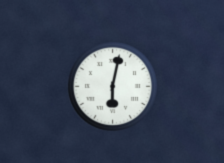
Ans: h=6 m=2
